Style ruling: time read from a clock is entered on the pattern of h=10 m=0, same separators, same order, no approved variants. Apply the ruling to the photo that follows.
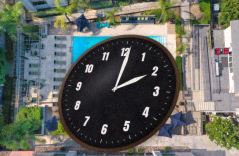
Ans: h=2 m=1
